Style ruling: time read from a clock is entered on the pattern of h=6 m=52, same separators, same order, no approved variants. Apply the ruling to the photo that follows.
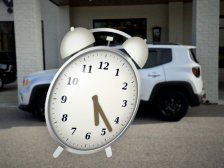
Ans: h=5 m=23
